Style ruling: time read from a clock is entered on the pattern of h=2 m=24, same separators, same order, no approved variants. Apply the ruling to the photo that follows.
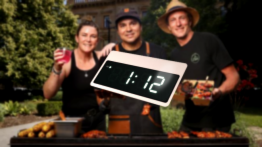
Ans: h=1 m=12
